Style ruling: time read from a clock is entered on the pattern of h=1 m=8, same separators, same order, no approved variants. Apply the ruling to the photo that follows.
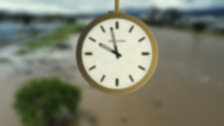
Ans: h=9 m=58
